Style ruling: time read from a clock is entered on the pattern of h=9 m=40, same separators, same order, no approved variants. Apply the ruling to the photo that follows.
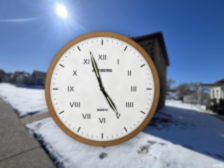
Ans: h=4 m=57
